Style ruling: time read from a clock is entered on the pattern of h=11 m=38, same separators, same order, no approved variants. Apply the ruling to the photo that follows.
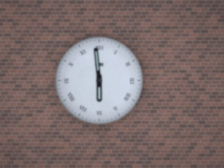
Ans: h=5 m=59
